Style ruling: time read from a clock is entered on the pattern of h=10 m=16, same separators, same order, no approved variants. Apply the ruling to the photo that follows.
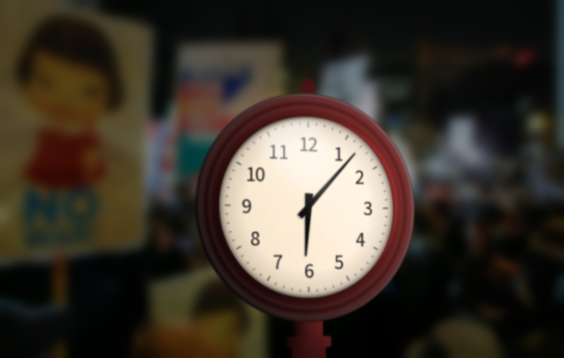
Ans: h=6 m=7
